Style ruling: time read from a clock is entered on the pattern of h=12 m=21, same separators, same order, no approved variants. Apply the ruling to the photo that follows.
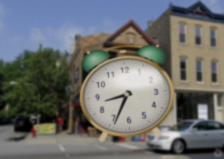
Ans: h=8 m=34
